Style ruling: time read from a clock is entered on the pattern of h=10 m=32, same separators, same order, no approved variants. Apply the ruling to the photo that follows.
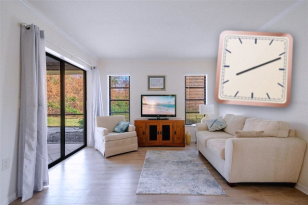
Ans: h=8 m=11
